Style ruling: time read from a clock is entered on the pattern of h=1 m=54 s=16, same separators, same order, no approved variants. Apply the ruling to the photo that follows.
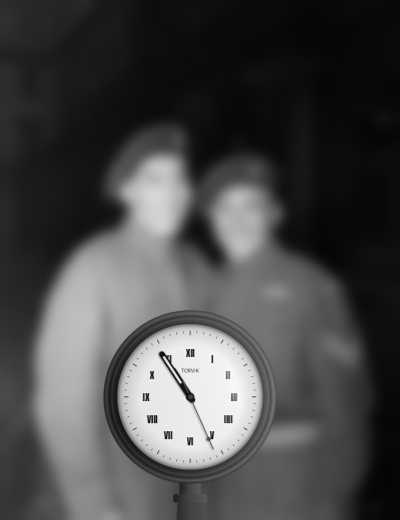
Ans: h=10 m=54 s=26
